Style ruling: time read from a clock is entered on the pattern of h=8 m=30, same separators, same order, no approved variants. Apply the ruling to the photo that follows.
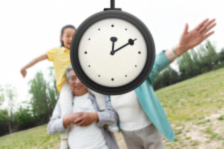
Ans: h=12 m=10
